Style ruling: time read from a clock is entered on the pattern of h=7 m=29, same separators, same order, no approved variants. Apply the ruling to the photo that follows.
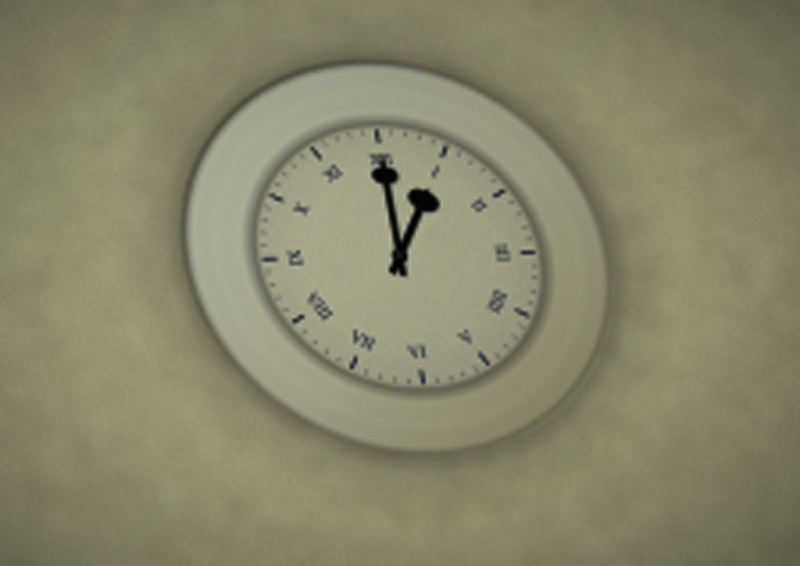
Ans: h=1 m=0
